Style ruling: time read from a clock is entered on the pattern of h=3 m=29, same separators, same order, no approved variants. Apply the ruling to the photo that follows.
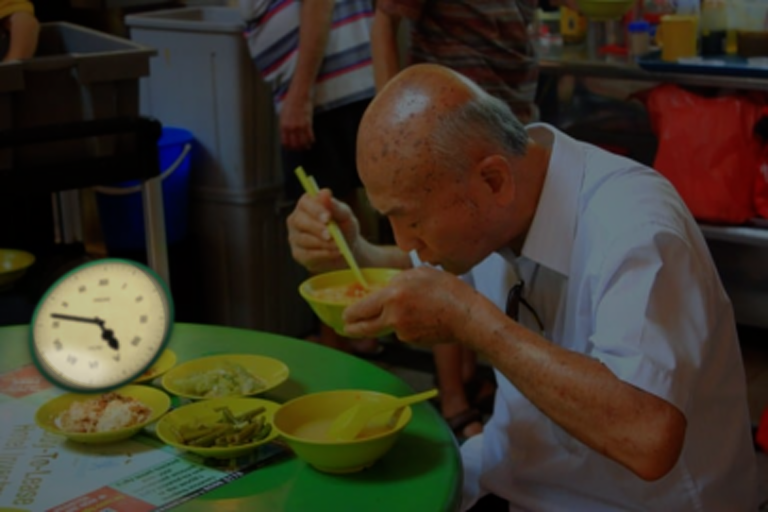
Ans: h=4 m=47
